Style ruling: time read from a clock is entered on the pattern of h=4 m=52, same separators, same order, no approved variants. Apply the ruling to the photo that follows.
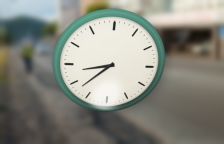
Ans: h=8 m=38
